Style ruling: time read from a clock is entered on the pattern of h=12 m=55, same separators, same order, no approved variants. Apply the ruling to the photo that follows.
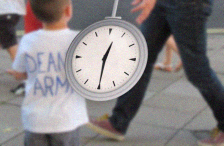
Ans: h=12 m=30
